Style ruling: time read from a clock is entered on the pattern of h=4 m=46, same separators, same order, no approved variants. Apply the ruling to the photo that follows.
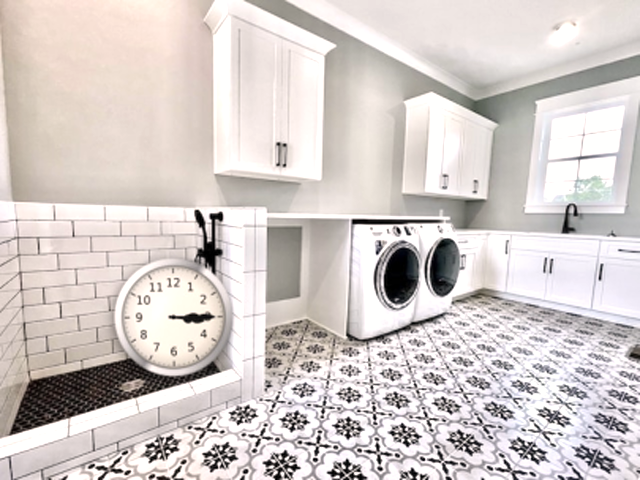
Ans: h=3 m=15
